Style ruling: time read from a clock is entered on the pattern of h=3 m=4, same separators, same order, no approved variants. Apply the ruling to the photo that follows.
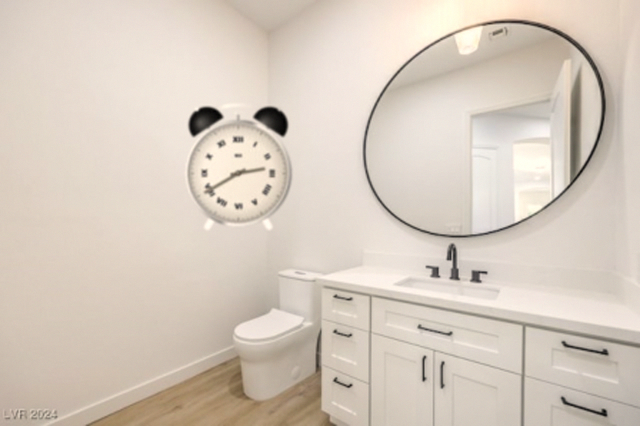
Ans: h=2 m=40
